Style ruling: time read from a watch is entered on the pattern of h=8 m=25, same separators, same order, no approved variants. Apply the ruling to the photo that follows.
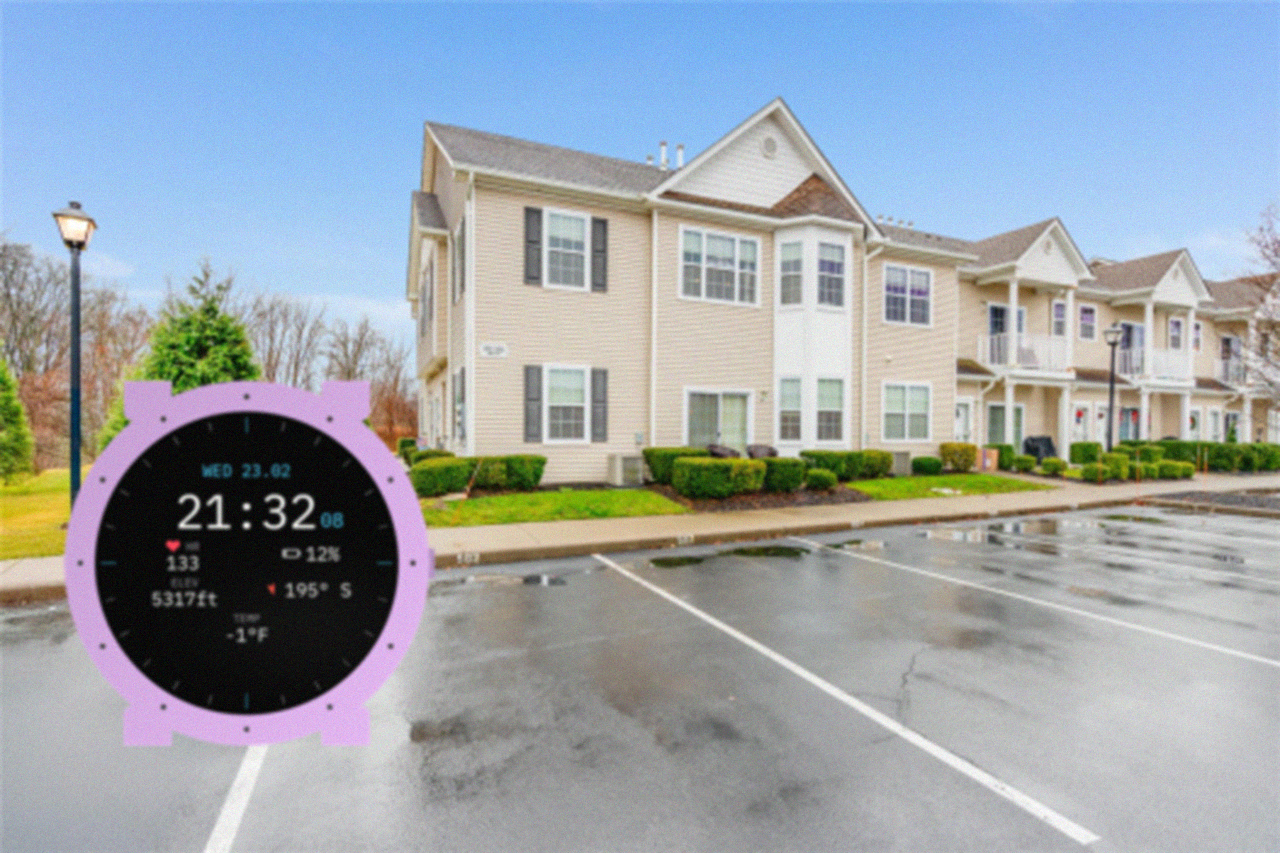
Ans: h=21 m=32
